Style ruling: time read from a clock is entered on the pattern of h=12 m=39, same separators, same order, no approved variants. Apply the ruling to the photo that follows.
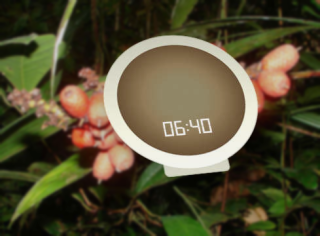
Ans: h=6 m=40
